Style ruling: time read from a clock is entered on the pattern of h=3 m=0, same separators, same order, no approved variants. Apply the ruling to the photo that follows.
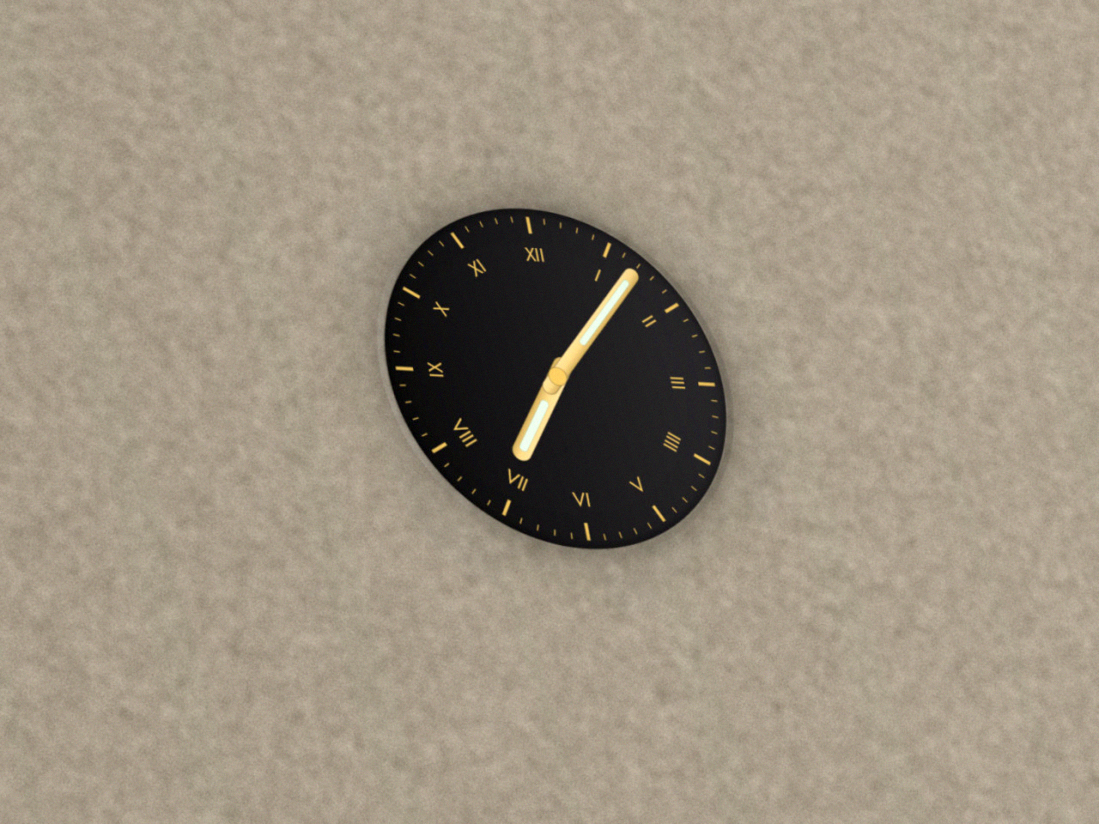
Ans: h=7 m=7
